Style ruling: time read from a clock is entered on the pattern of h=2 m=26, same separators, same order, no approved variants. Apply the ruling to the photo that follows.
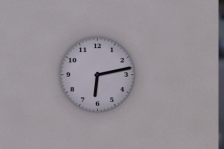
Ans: h=6 m=13
